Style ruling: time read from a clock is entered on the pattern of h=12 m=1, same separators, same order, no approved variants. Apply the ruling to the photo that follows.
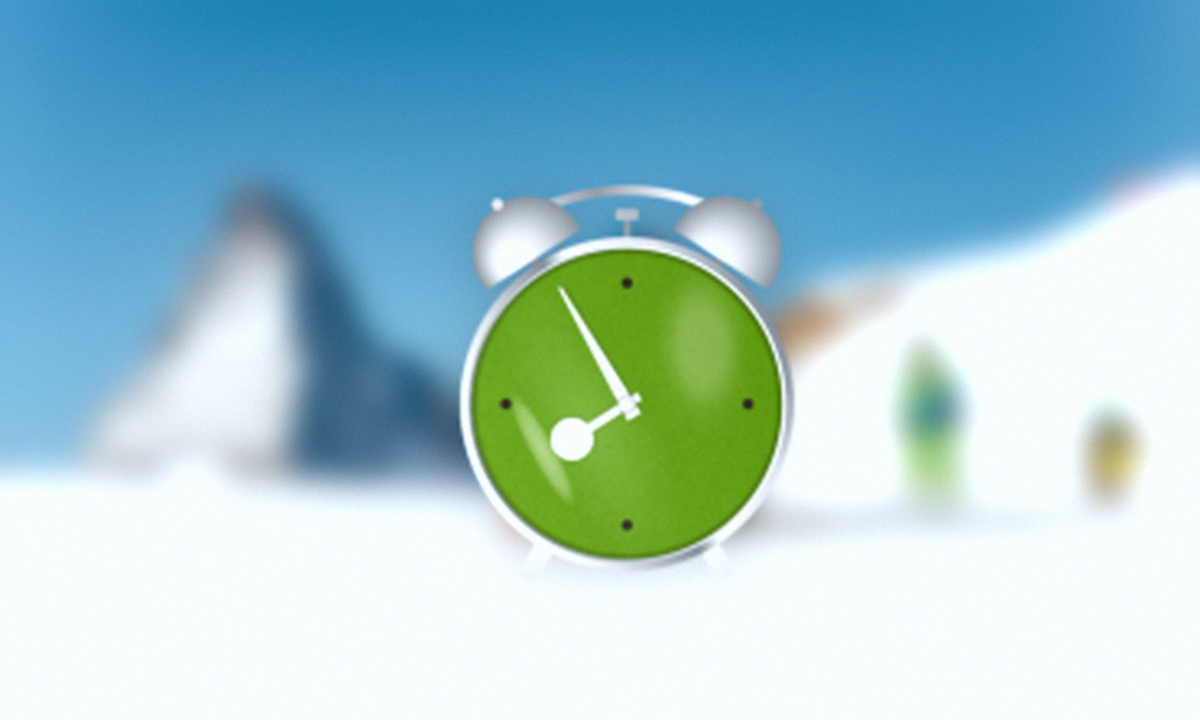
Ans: h=7 m=55
